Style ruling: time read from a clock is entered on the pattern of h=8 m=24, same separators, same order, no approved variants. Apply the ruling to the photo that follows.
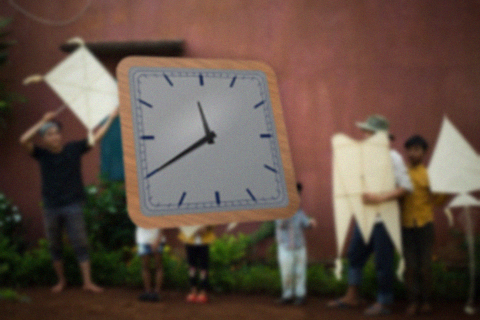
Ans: h=11 m=40
